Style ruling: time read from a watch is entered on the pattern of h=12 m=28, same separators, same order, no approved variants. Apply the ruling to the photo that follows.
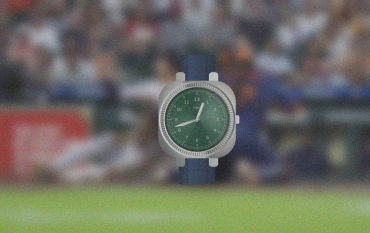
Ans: h=12 m=42
